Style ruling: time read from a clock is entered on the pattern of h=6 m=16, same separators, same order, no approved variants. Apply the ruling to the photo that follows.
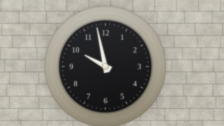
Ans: h=9 m=58
